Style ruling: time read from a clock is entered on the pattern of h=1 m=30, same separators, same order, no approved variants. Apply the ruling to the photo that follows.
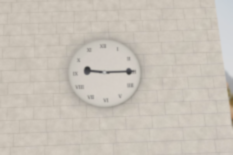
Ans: h=9 m=15
